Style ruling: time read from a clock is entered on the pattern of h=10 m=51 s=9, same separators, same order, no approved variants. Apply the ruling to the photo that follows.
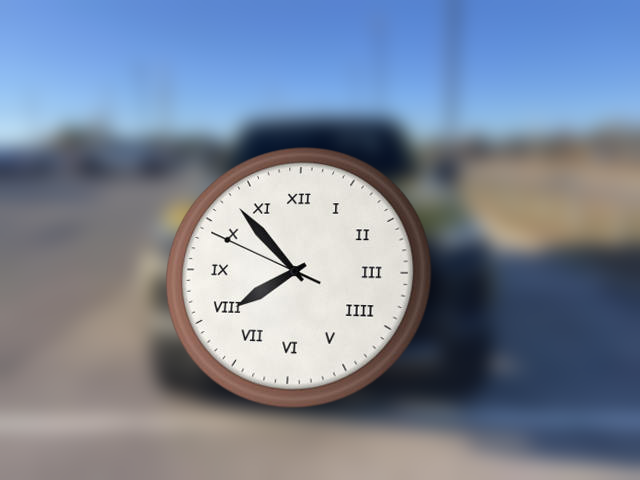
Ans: h=7 m=52 s=49
